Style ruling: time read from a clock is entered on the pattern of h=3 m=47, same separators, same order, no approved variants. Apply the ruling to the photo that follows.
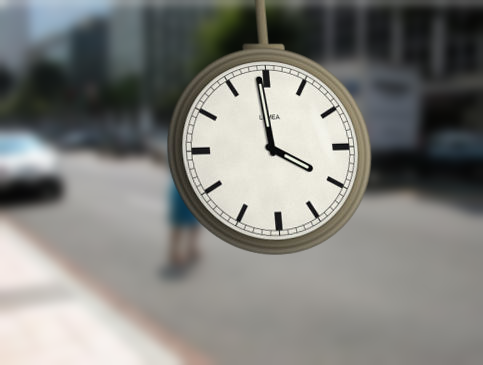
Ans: h=3 m=59
